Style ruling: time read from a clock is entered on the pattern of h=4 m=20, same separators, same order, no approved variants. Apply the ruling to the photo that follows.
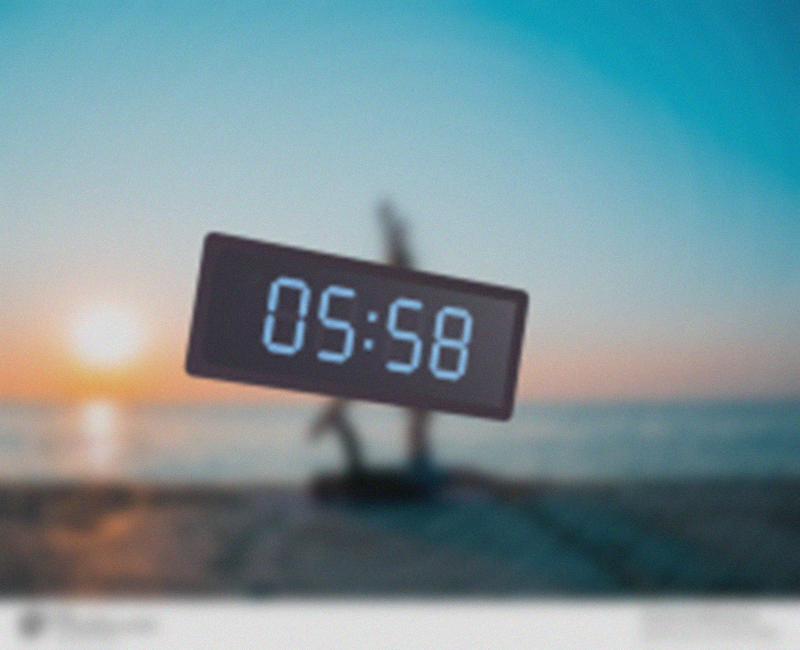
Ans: h=5 m=58
